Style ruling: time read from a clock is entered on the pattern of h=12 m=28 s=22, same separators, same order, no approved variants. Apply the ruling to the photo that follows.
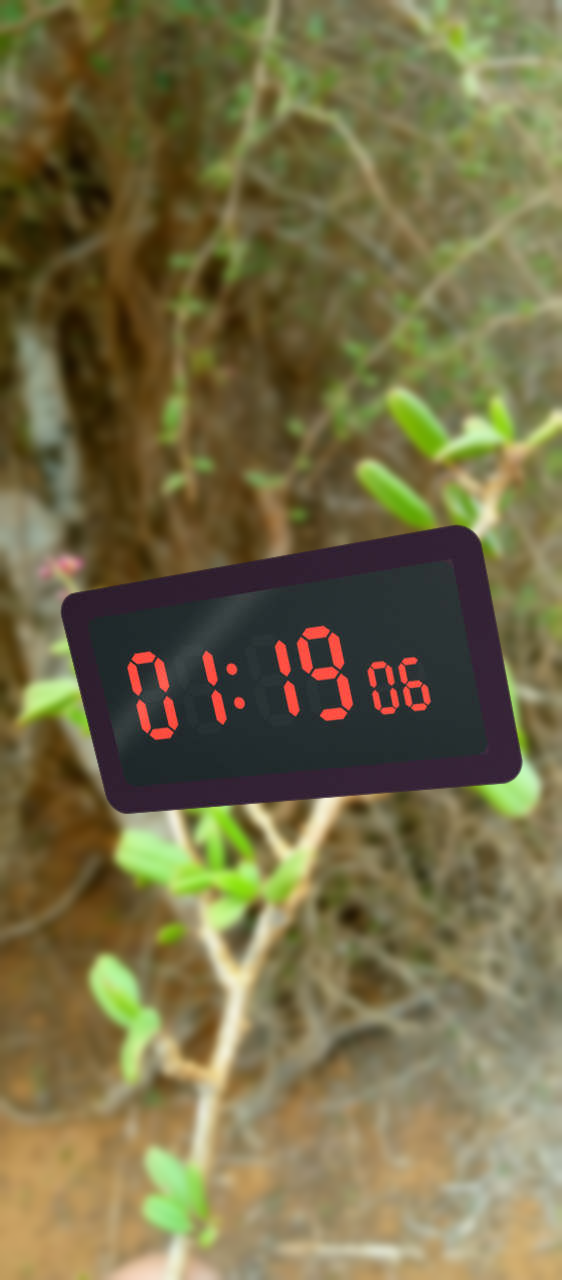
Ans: h=1 m=19 s=6
